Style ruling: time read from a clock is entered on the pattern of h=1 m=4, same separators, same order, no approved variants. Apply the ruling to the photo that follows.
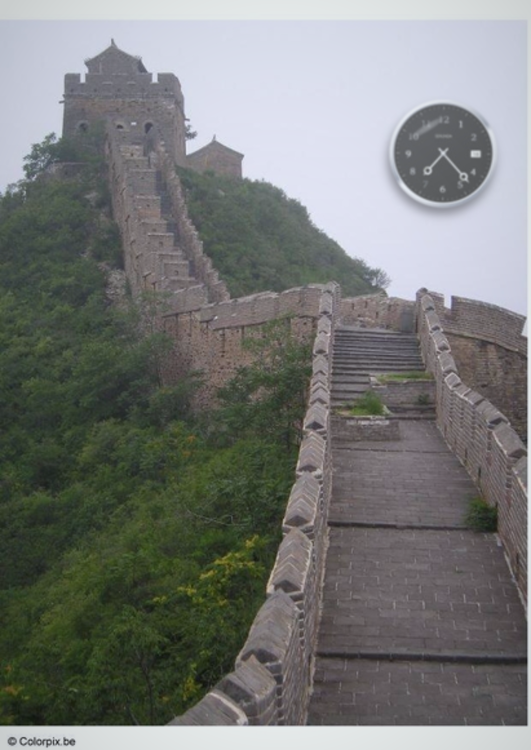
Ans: h=7 m=23
